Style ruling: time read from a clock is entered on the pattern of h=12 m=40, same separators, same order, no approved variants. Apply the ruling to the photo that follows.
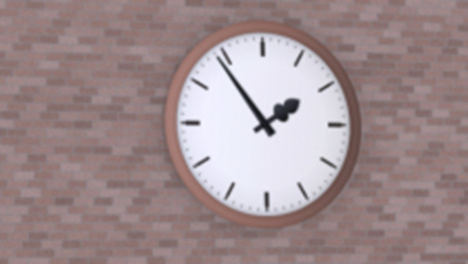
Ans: h=1 m=54
